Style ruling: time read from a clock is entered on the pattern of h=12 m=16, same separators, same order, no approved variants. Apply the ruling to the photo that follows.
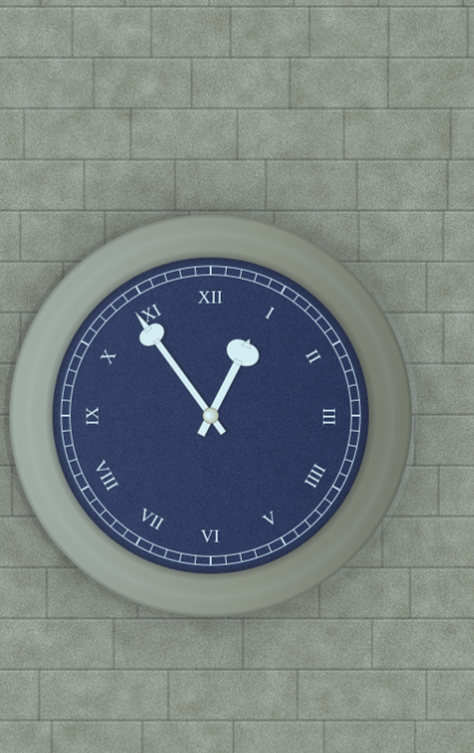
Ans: h=12 m=54
